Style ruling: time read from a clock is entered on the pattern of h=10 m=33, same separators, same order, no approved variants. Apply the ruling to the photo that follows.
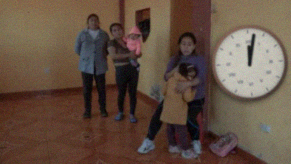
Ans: h=12 m=2
